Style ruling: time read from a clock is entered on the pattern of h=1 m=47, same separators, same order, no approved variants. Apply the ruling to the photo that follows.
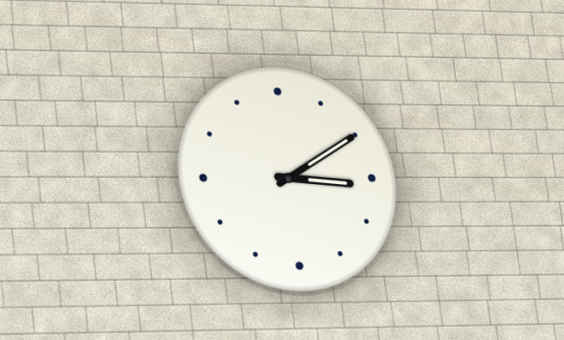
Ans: h=3 m=10
